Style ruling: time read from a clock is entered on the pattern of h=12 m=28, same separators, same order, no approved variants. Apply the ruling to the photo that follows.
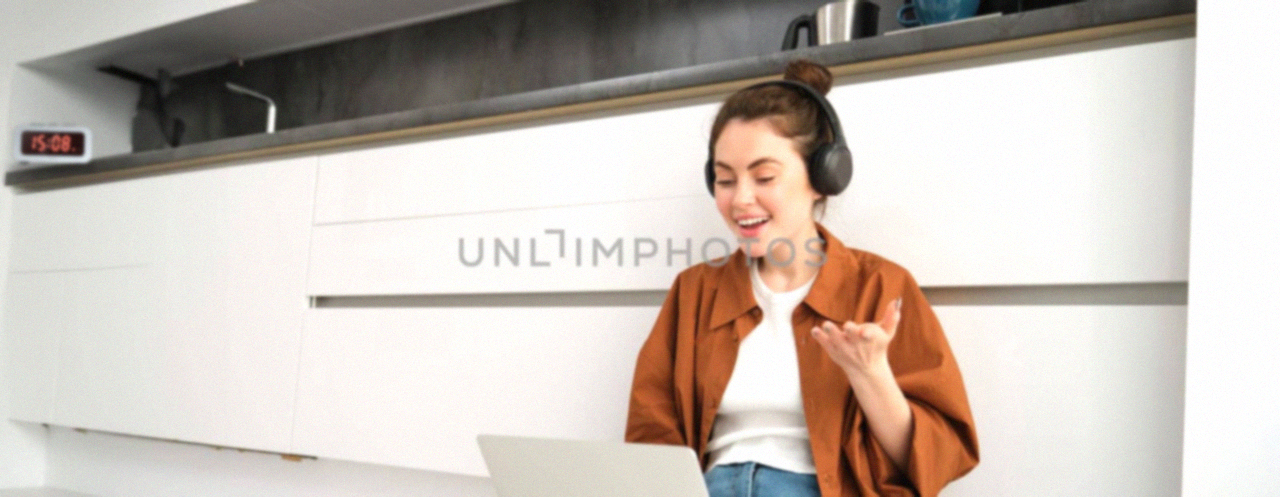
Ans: h=15 m=8
